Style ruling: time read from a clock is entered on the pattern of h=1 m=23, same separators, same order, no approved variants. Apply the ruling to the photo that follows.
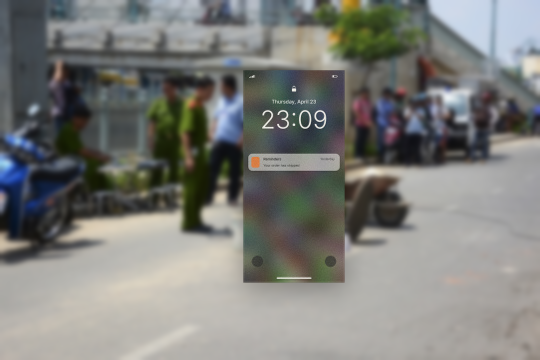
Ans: h=23 m=9
